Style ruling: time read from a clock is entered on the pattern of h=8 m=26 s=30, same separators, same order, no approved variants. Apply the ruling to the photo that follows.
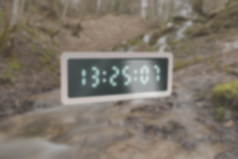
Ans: h=13 m=25 s=7
